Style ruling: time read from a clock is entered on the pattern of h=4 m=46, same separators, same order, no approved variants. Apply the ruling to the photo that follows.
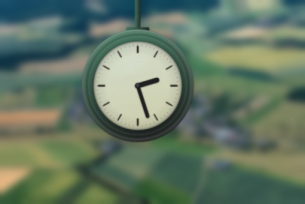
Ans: h=2 m=27
